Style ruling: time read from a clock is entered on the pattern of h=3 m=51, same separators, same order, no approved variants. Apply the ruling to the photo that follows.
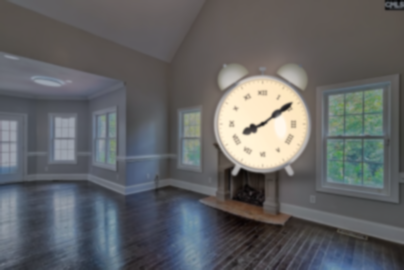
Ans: h=8 m=9
